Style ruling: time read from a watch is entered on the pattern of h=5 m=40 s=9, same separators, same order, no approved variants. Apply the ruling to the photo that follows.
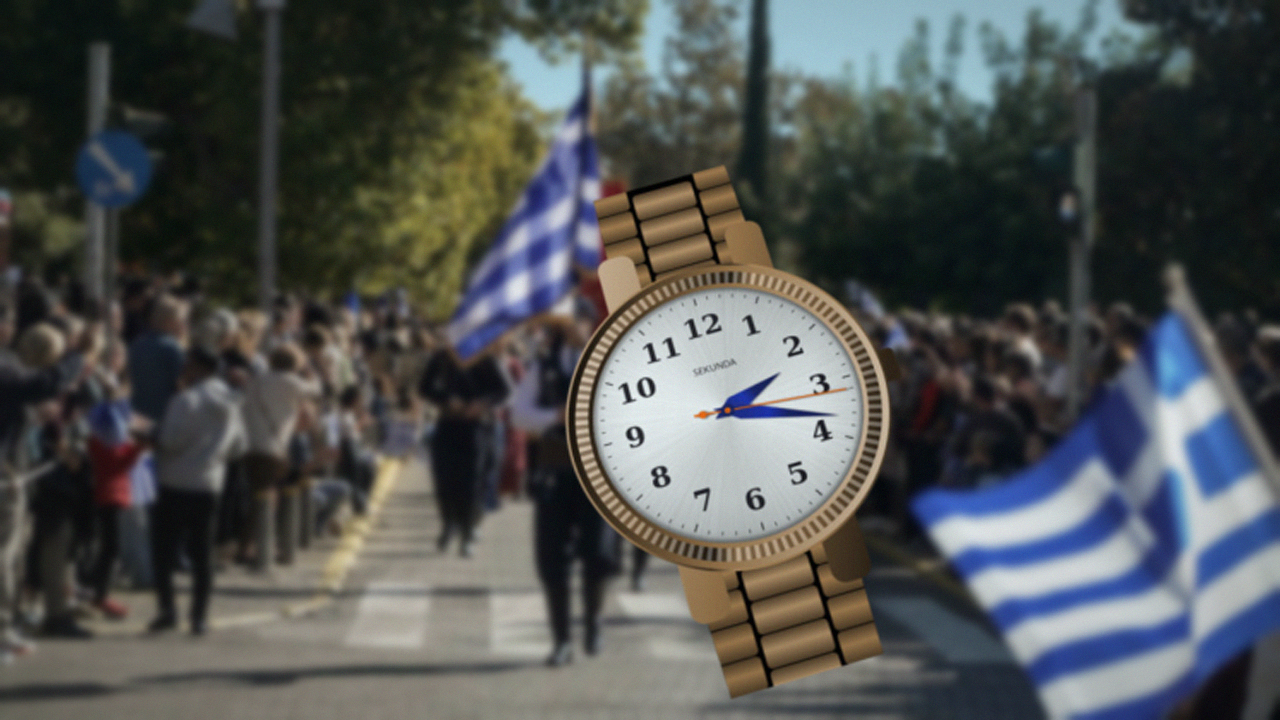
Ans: h=2 m=18 s=16
